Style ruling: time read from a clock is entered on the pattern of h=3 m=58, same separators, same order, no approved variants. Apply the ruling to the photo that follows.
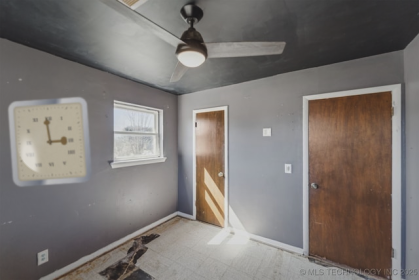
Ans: h=2 m=59
